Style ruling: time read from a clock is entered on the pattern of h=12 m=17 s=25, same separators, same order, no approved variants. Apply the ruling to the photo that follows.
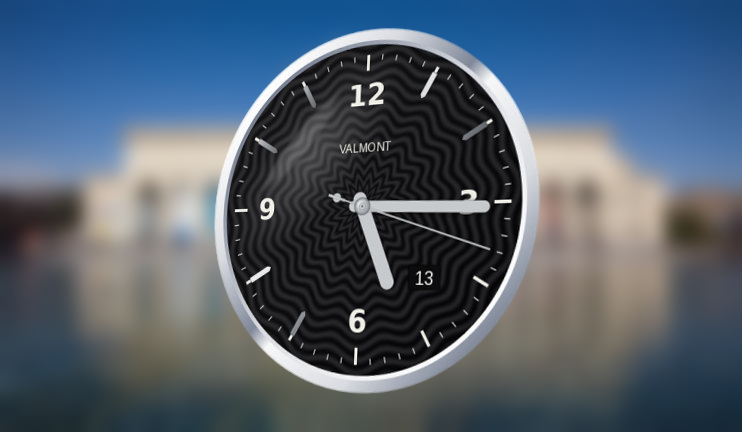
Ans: h=5 m=15 s=18
